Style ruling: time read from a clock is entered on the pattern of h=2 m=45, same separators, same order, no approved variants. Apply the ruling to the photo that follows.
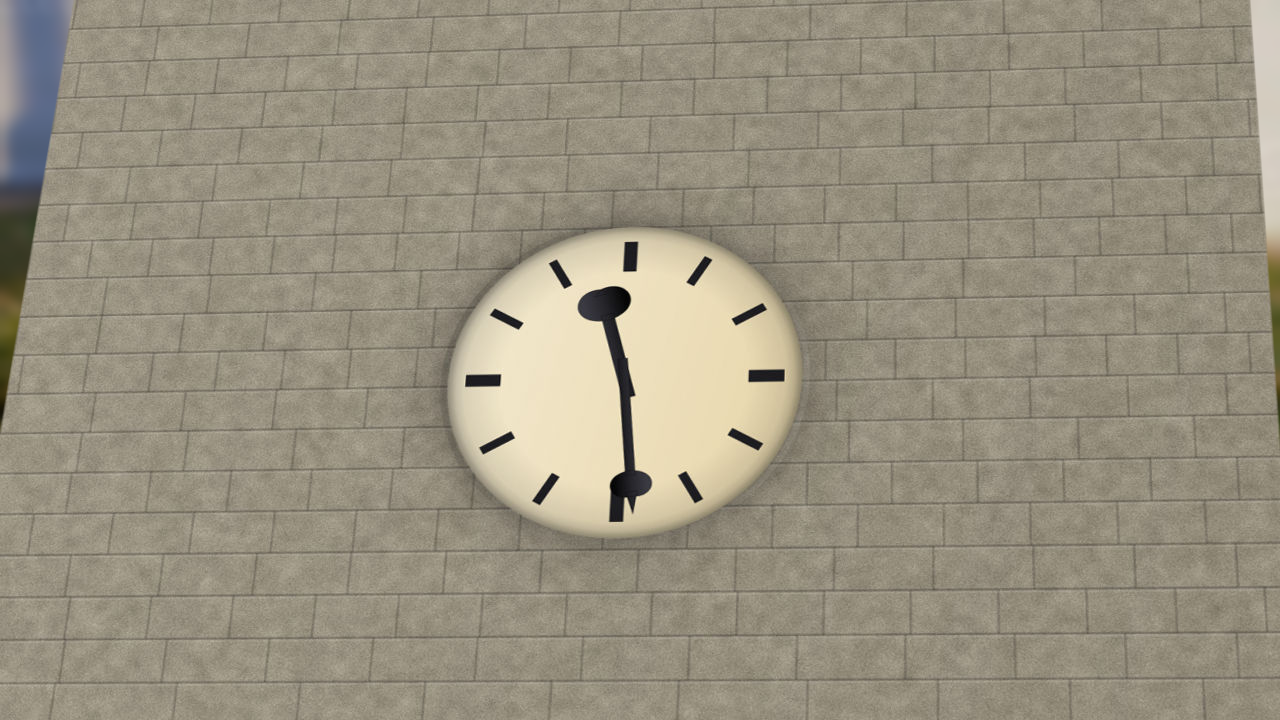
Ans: h=11 m=29
